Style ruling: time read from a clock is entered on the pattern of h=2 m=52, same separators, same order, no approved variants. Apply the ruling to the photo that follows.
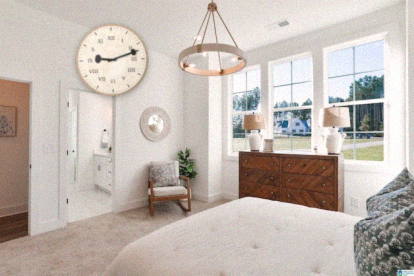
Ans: h=9 m=12
